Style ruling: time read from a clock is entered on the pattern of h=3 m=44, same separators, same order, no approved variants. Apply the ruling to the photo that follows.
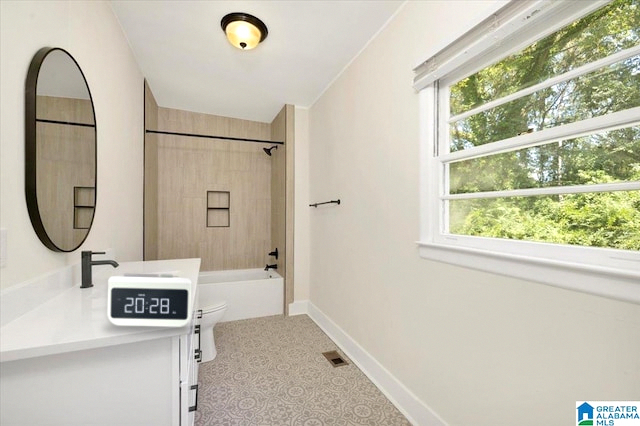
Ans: h=20 m=28
